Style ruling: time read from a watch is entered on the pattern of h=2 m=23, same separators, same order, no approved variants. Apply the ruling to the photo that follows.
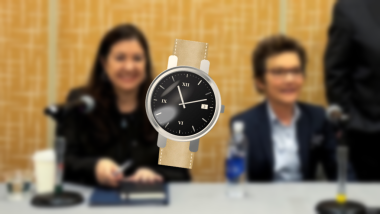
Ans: h=11 m=12
